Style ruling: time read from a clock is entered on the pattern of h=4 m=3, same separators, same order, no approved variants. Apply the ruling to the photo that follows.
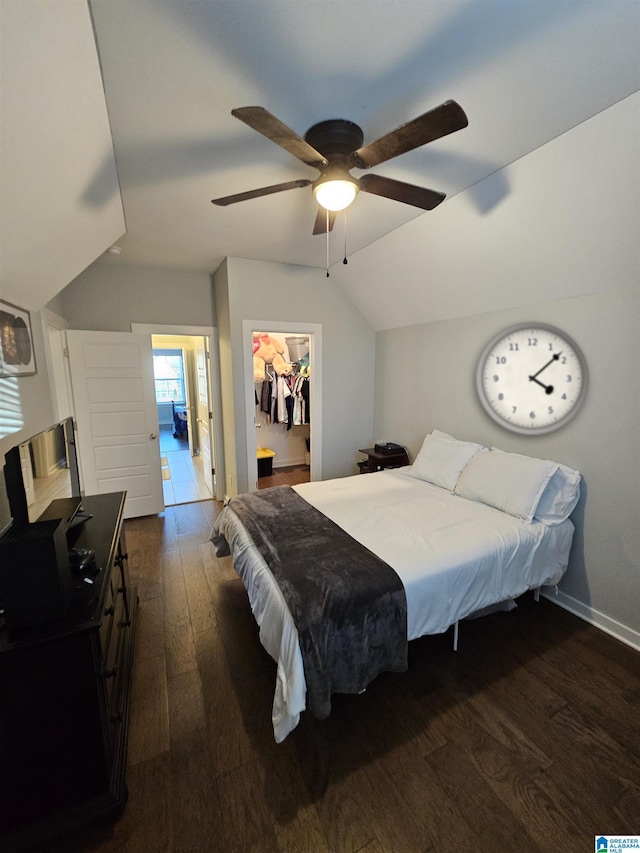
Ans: h=4 m=8
